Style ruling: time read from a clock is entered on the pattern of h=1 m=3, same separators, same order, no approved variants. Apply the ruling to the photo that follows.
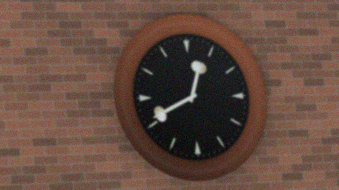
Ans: h=12 m=41
